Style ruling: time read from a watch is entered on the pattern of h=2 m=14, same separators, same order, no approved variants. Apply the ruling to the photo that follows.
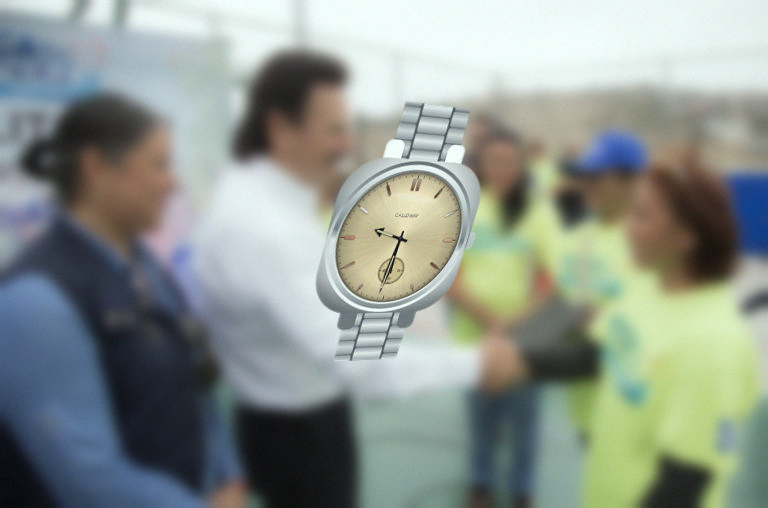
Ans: h=9 m=31
